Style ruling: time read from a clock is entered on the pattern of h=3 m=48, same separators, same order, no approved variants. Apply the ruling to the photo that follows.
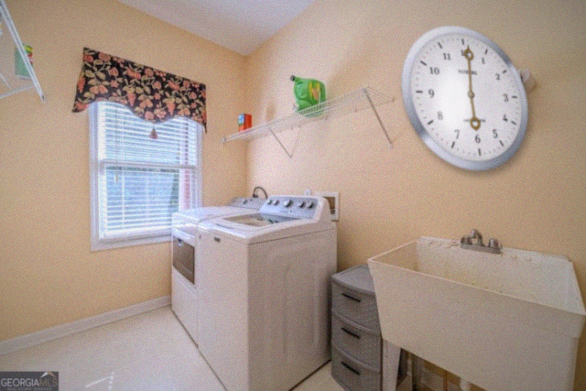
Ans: h=6 m=1
